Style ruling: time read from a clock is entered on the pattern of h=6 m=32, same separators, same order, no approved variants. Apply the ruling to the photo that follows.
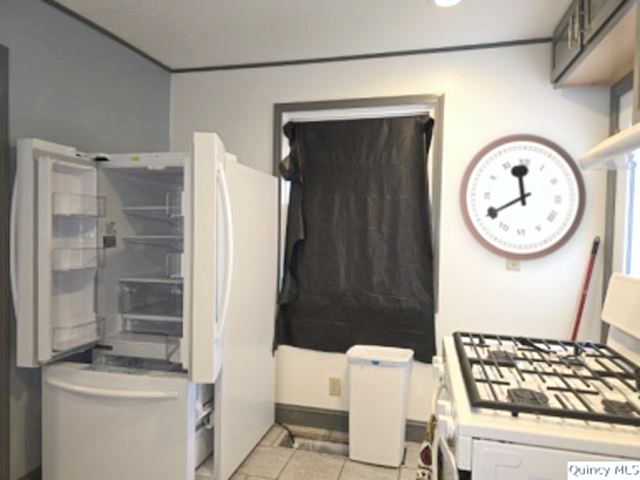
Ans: h=11 m=40
